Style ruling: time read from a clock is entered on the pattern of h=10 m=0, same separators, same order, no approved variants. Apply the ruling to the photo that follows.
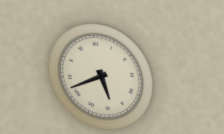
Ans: h=5 m=42
